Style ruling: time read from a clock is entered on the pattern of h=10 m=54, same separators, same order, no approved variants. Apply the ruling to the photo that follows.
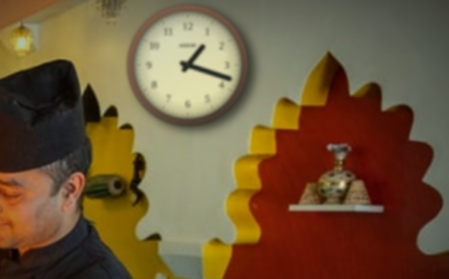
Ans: h=1 m=18
